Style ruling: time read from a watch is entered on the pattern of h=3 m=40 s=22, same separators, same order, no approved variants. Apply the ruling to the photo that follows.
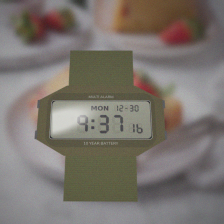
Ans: h=9 m=37 s=16
